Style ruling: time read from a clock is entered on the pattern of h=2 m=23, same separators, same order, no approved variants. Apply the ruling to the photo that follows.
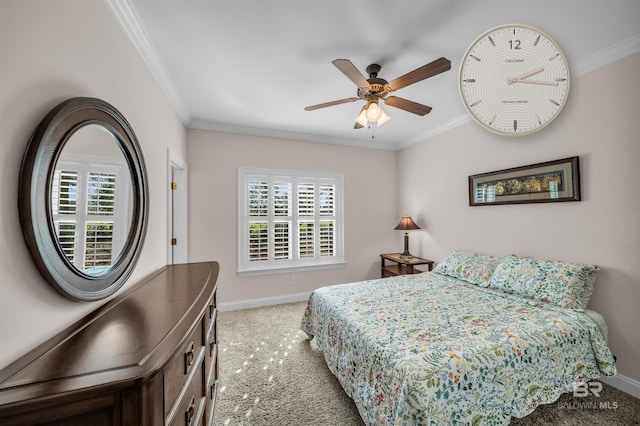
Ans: h=2 m=16
